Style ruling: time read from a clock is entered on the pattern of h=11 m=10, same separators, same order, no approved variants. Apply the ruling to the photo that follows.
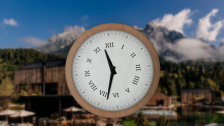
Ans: h=11 m=33
